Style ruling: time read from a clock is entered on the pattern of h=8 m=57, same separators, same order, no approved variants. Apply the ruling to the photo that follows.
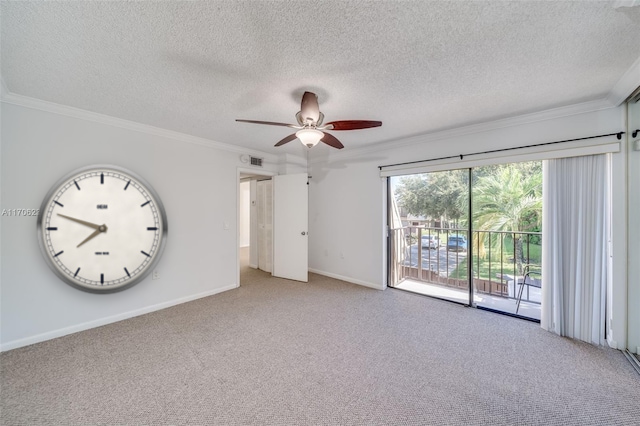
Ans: h=7 m=48
